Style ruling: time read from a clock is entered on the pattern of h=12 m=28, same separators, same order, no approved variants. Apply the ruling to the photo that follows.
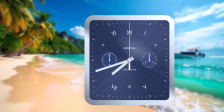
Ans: h=7 m=42
